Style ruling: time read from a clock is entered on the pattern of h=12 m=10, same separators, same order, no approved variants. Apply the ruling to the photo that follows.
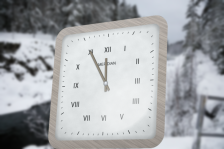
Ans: h=11 m=55
